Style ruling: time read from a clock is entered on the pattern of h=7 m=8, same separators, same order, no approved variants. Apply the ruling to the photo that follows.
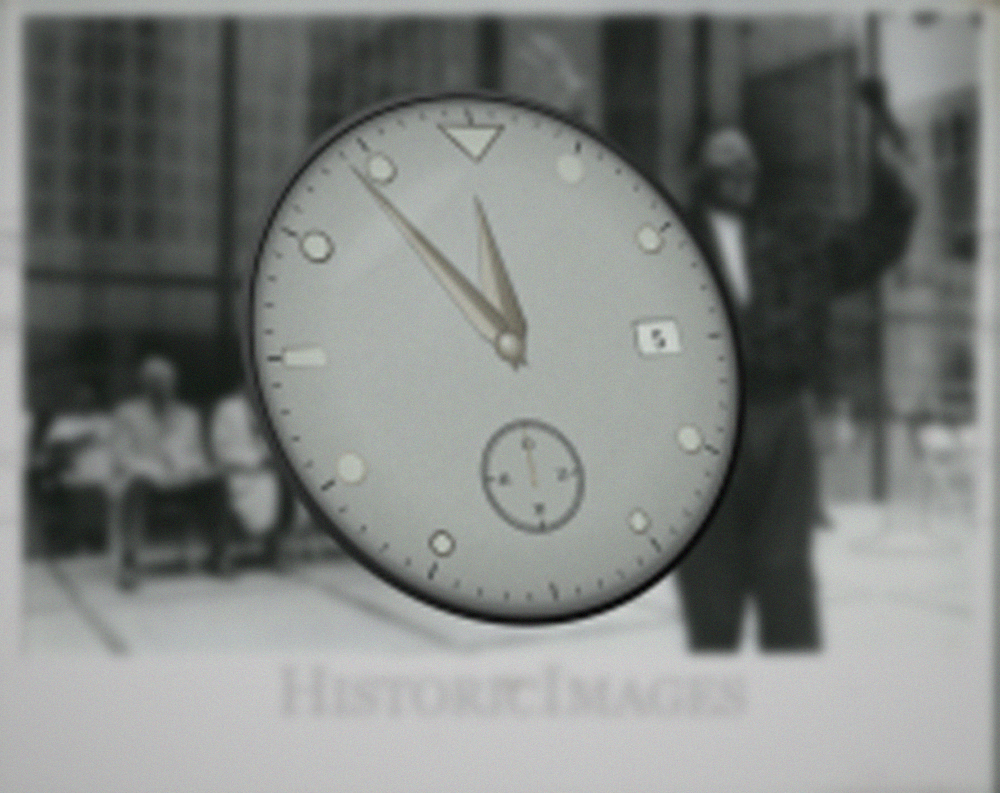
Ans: h=11 m=54
